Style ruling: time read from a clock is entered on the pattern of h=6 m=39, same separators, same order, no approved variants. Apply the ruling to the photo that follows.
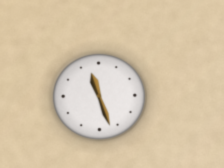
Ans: h=11 m=27
